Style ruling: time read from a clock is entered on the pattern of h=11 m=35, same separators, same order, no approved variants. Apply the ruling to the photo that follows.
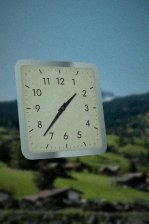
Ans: h=1 m=37
